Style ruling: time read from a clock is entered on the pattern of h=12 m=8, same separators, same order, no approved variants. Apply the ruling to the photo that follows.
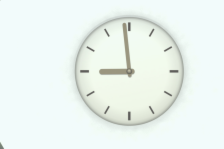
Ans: h=8 m=59
